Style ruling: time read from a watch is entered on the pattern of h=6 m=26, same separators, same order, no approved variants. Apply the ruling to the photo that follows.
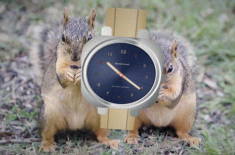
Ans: h=10 m=21
